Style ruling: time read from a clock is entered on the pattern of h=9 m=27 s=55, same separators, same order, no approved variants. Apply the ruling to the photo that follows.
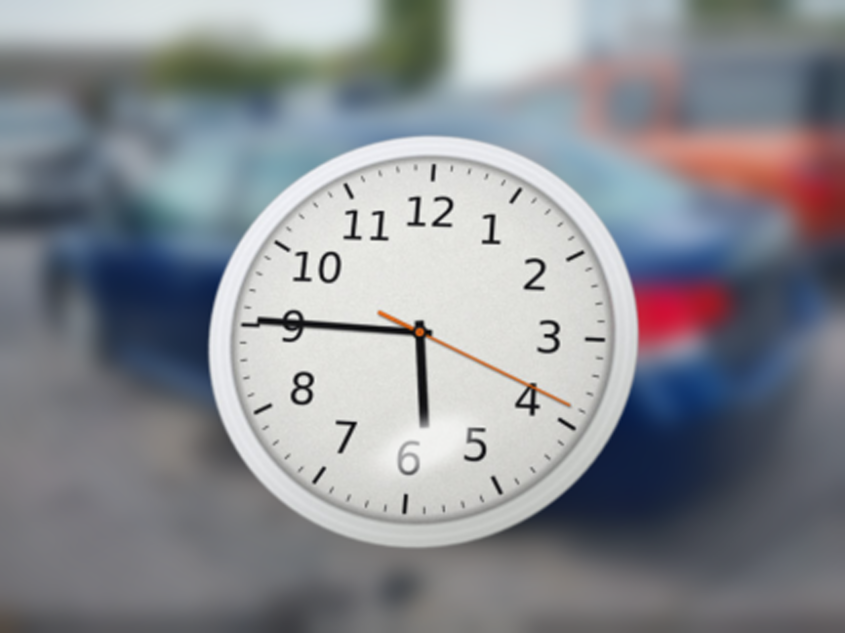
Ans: h=5 m=45 s=19
